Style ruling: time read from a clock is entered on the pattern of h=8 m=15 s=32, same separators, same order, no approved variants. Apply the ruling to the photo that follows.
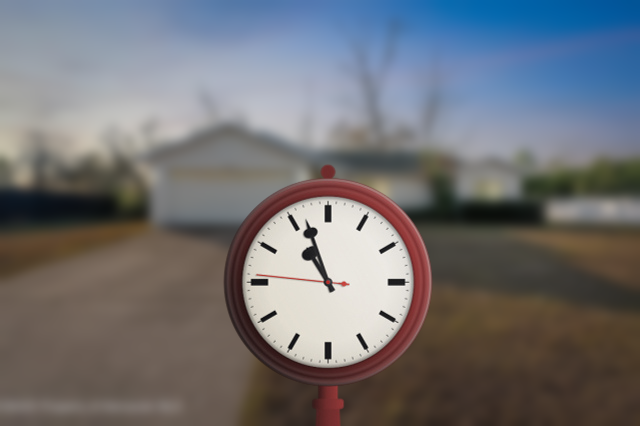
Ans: h=10 m=56 s=46
